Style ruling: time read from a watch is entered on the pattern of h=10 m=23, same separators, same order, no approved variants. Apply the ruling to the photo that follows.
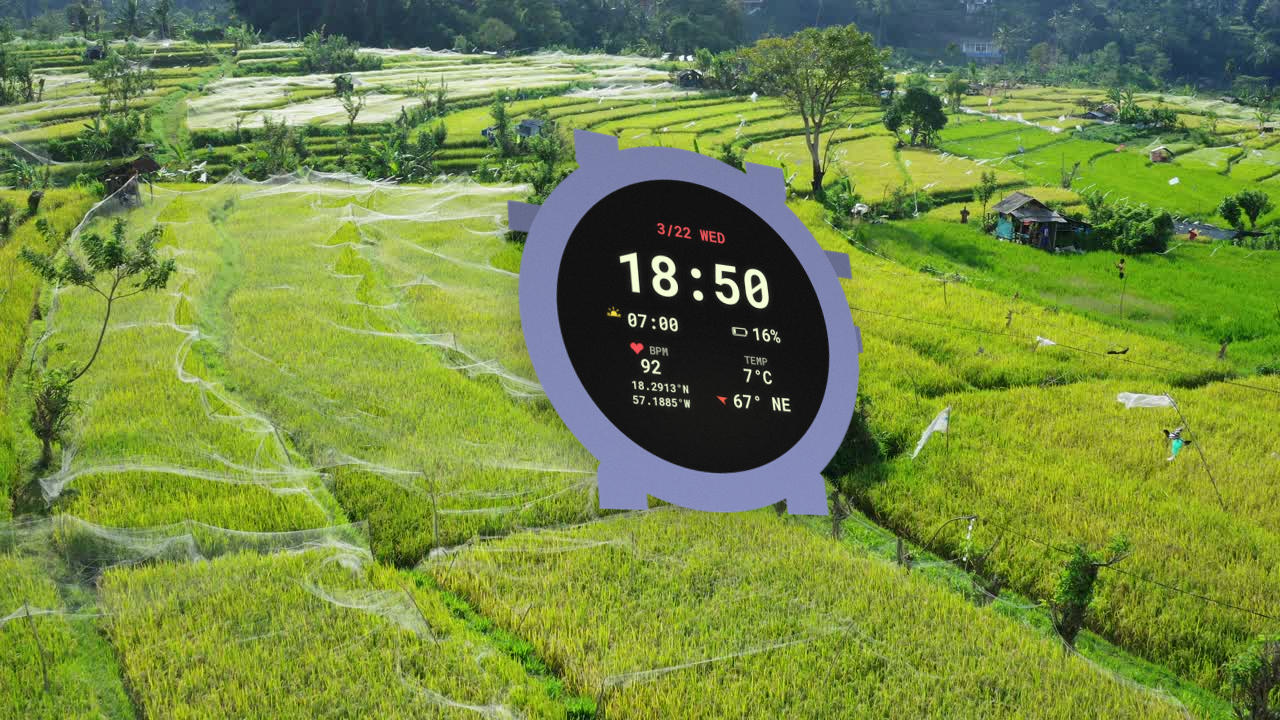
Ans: h=18 m=50
